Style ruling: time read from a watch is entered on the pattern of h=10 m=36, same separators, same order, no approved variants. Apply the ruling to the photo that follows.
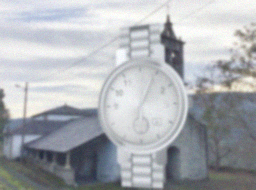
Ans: h=6 m=4
